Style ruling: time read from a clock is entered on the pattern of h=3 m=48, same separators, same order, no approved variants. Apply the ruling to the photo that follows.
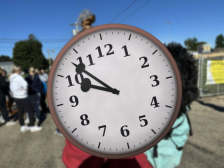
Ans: h=9 m=53
